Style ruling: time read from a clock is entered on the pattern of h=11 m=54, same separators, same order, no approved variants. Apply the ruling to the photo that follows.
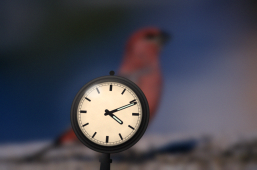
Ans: h=4 m=11
